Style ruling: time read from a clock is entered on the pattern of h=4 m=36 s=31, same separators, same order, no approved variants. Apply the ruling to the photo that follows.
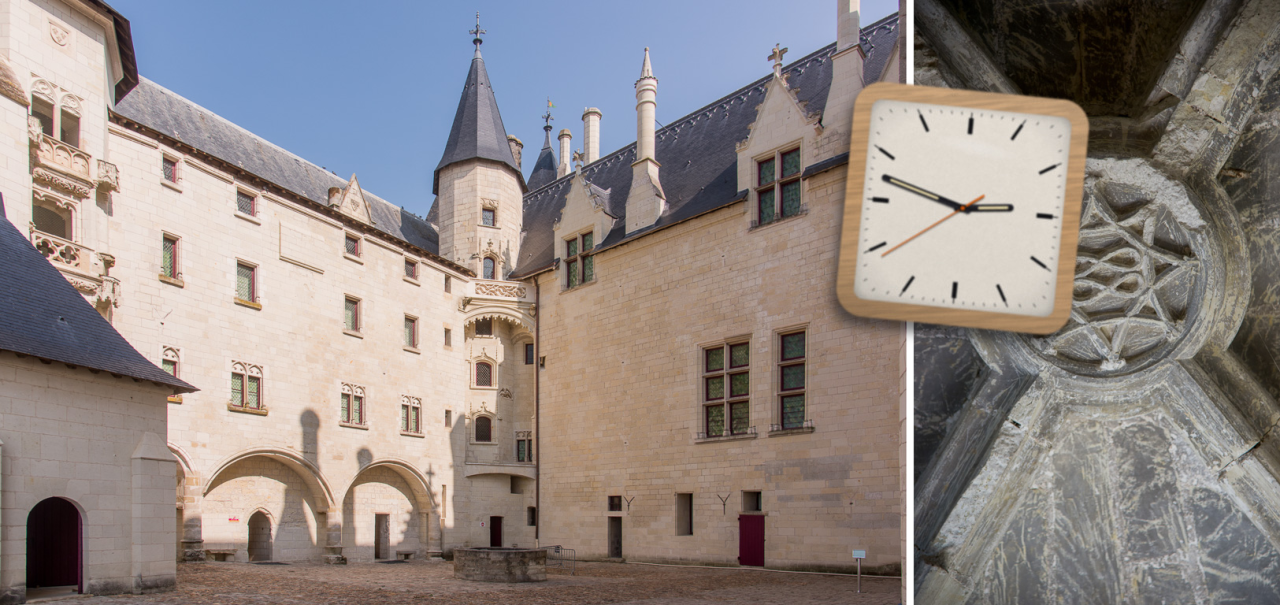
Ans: h=2 m=47 s=39
